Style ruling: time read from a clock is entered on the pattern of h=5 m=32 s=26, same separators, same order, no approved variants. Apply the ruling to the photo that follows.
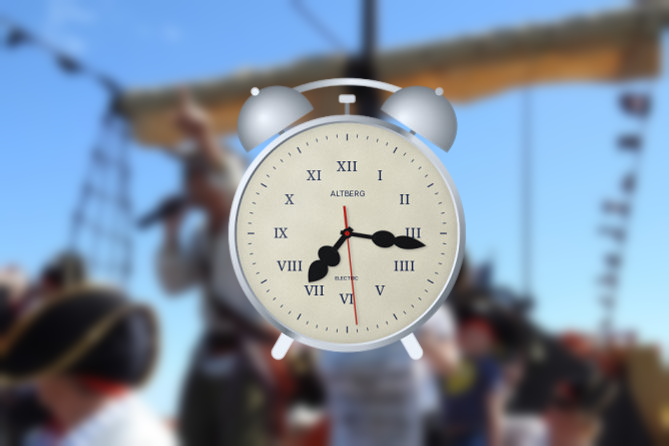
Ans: h=7 m=16 s=29
